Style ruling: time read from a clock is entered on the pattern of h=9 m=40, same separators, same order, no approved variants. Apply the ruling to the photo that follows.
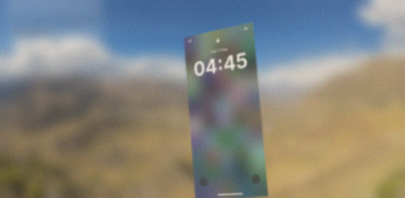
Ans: h=4 m=45
